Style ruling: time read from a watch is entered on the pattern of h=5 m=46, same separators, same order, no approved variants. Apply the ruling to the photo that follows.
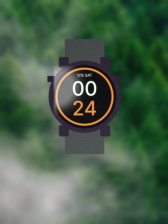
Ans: h=0 m=24
